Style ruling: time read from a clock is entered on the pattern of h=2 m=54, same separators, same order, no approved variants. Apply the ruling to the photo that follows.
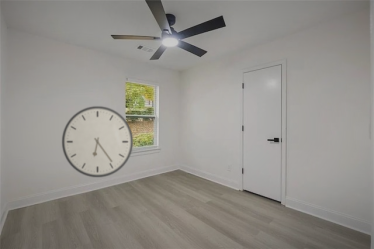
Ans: h=6 m=24
